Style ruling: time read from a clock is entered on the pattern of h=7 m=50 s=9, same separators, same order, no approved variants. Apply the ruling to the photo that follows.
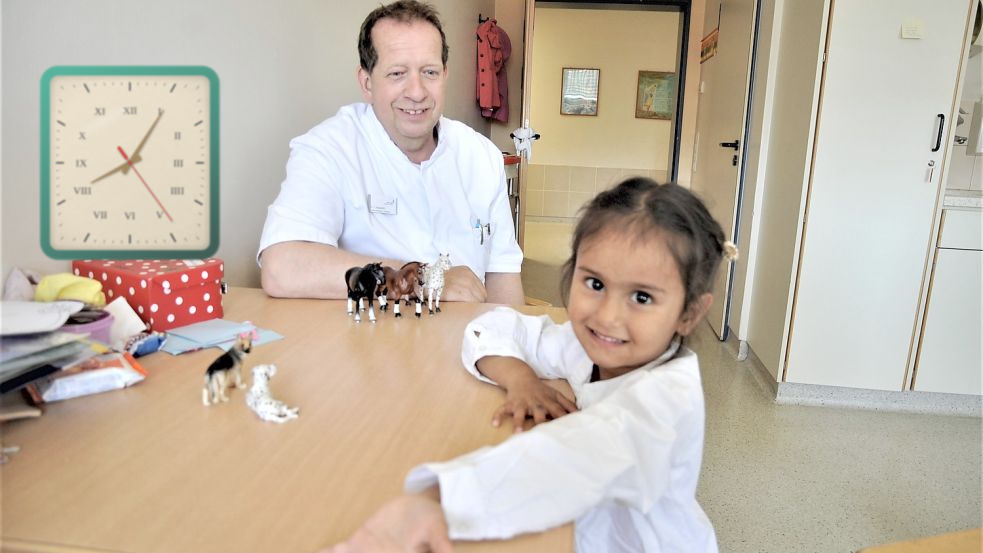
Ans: h=8 m=5 s=24
